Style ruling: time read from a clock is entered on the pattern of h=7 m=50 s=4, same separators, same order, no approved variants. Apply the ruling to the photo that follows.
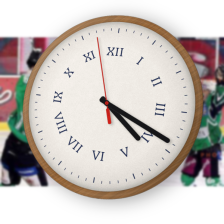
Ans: h=4 m=18 s=57
